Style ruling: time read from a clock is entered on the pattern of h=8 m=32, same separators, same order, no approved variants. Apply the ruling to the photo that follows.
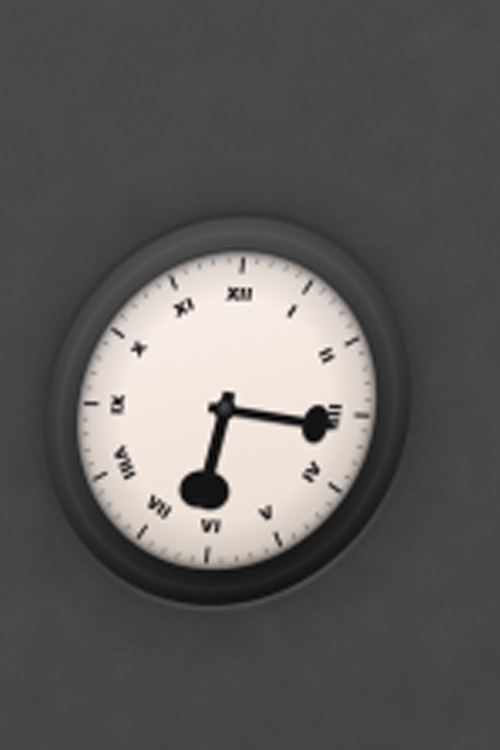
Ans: h=6 m=16
